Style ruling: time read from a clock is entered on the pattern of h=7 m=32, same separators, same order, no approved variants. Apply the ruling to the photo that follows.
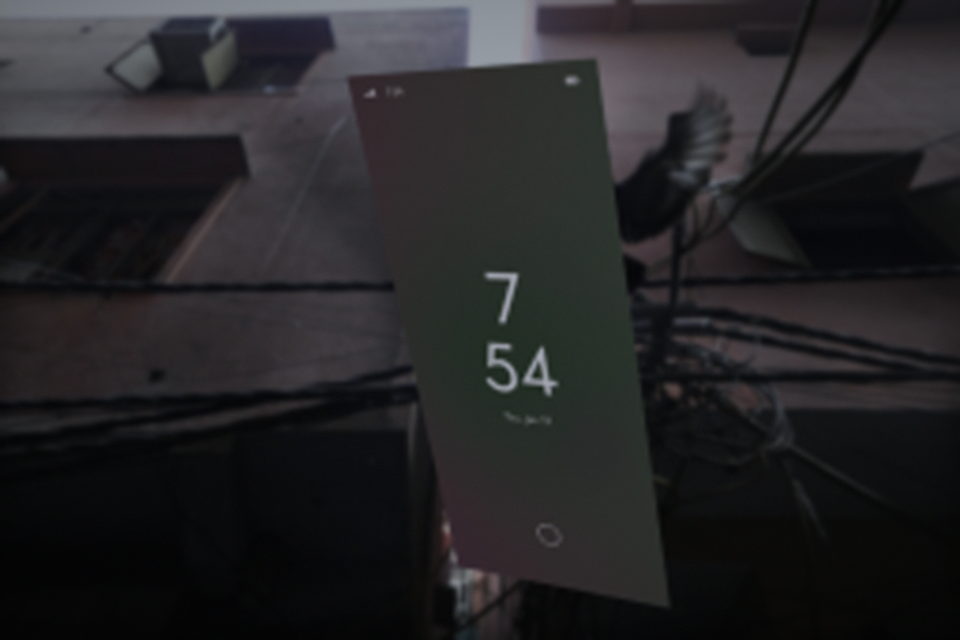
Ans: h=7 m=54
